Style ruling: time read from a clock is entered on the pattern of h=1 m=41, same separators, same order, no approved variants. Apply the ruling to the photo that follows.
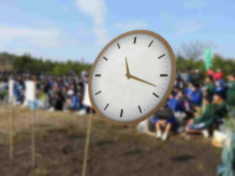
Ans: h=11 m=18
